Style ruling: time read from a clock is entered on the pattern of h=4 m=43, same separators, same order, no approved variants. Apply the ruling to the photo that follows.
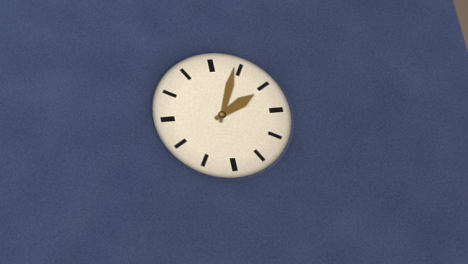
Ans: h=2 m=4
